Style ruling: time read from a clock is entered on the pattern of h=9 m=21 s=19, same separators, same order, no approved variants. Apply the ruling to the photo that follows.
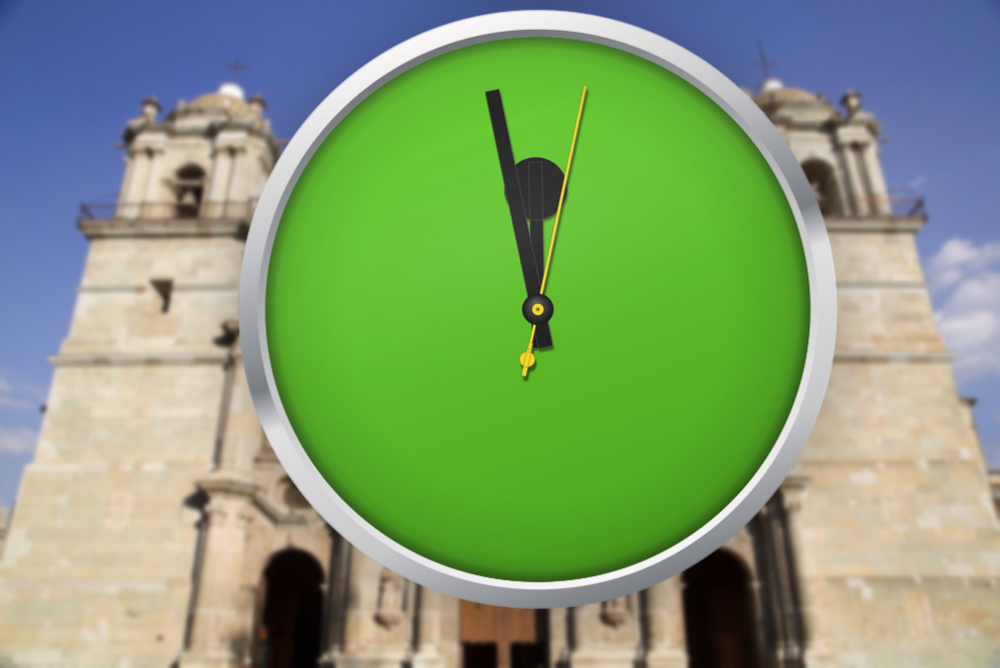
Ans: h=11 m=58 s=2
